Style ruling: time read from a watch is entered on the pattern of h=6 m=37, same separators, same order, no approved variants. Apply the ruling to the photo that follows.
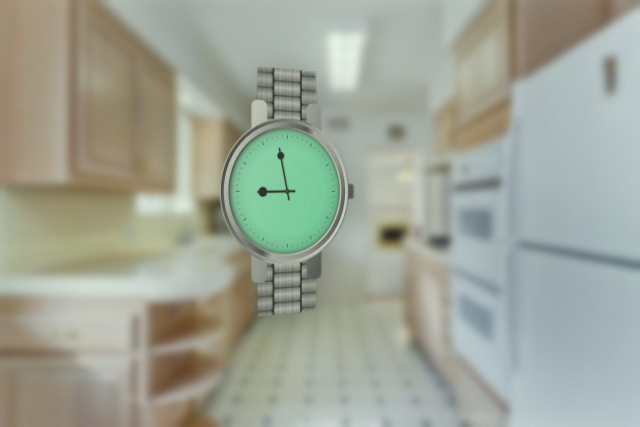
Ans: h=8 m=58
